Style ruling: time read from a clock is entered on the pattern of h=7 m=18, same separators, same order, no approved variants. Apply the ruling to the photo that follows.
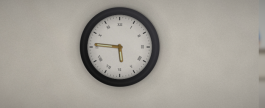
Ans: h=5 m=46
